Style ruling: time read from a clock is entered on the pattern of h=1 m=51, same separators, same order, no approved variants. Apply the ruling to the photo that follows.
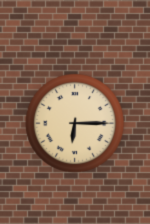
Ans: h=6 m=15
